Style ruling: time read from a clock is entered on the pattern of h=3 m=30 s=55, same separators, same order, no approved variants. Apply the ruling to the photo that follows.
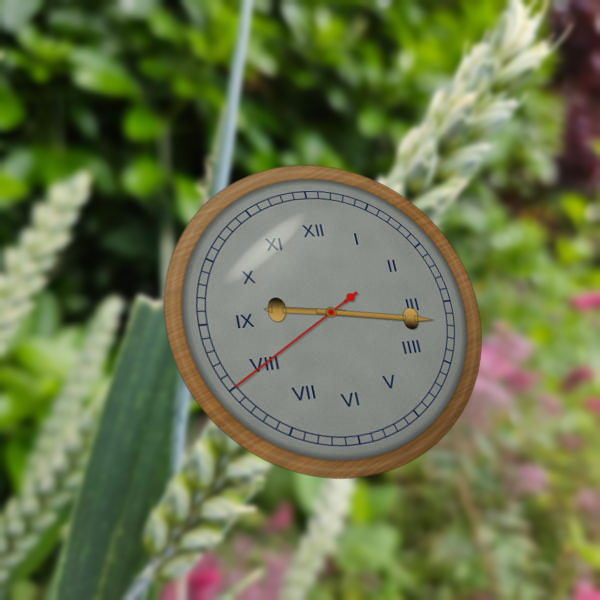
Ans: h=9 m=16 s=40
